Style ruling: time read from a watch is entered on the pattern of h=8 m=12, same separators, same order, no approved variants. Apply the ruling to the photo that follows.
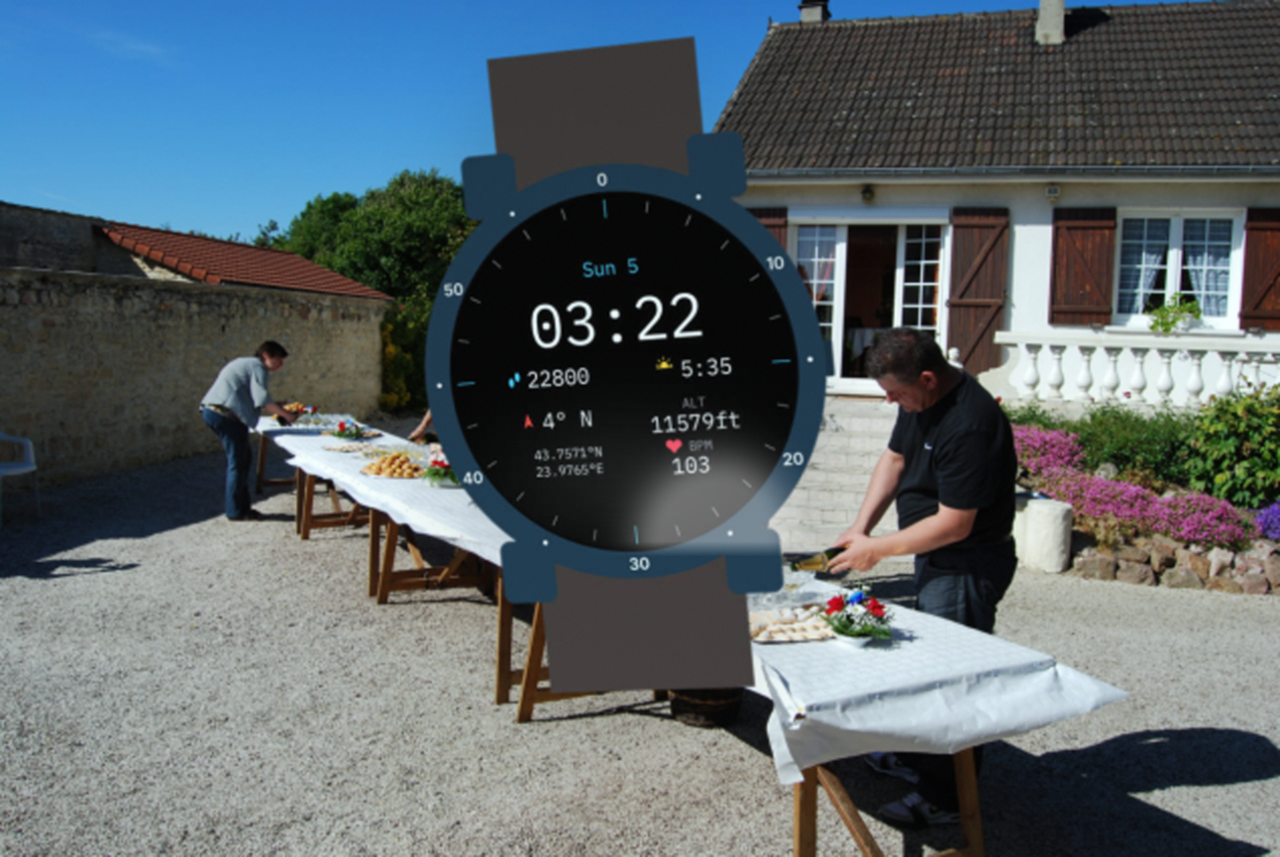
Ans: h=3 m=22
